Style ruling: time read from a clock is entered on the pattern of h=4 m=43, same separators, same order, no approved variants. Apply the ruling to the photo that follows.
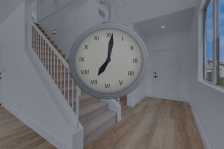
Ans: h=7 m=1
